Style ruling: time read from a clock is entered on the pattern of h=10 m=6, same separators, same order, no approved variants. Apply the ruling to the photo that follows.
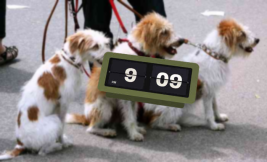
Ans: h=9 m=9
